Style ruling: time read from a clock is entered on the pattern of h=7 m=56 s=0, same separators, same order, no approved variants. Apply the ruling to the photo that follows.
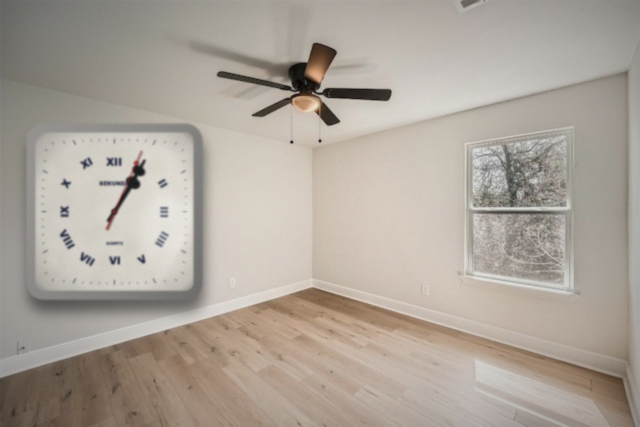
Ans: h=1 m=5 s=4
